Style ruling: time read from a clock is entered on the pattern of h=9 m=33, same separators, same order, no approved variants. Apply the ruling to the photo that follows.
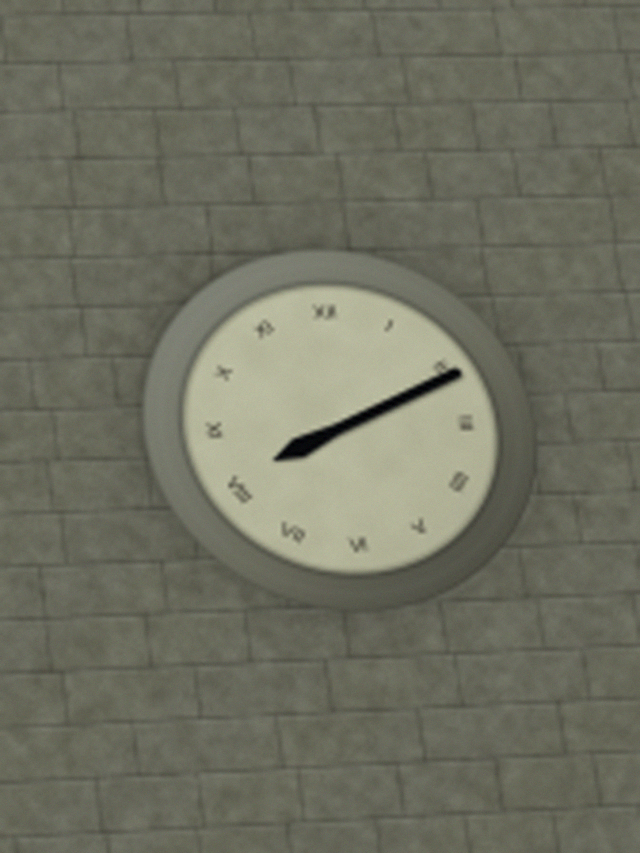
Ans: h=8 m=11
